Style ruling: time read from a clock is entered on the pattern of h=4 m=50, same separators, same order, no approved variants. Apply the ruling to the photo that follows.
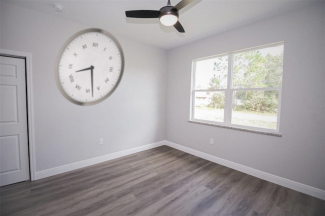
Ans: h=8 m=28
